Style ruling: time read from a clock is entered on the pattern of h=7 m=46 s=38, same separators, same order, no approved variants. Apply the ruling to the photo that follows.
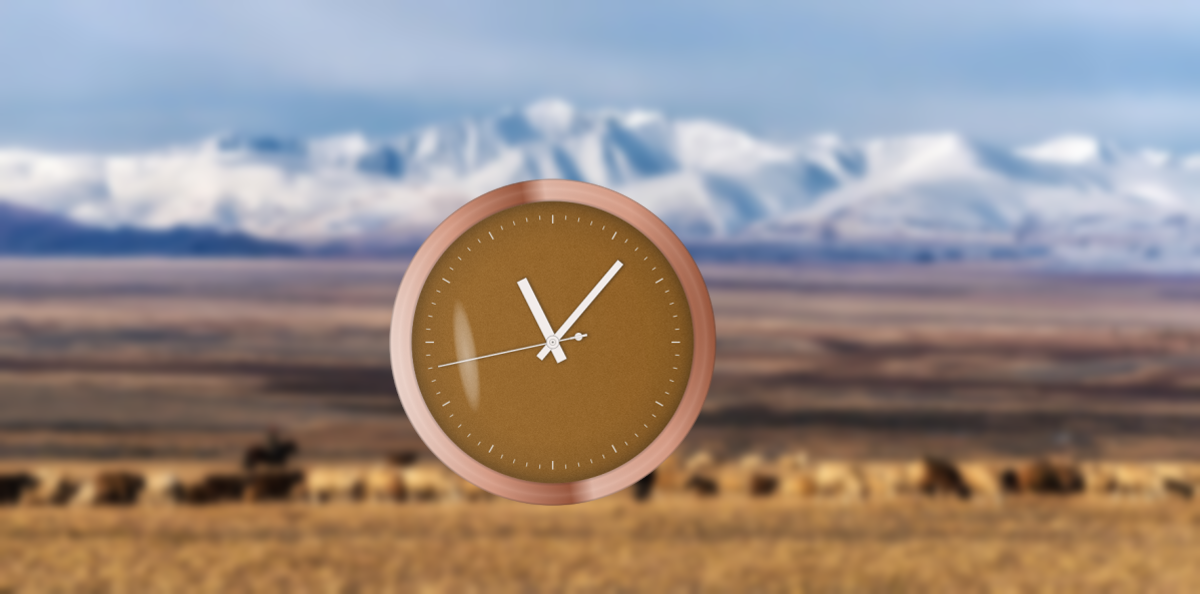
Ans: h=11 m=6 s=43
